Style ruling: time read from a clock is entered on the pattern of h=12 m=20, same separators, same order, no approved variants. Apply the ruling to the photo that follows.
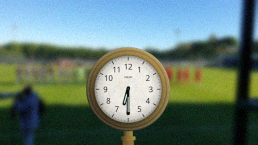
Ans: h=6 m=30
